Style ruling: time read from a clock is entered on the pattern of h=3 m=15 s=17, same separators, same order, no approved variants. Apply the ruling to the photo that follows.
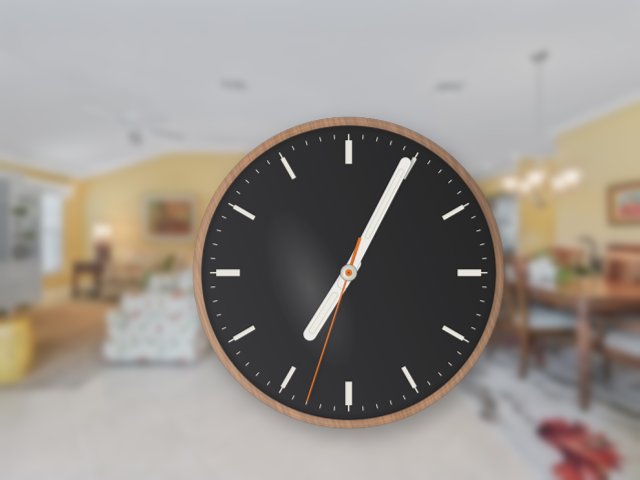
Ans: h=7 m=4 s=33
